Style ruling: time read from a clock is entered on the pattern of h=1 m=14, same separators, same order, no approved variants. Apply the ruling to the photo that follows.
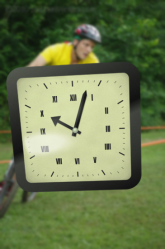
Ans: h=10 m=3
